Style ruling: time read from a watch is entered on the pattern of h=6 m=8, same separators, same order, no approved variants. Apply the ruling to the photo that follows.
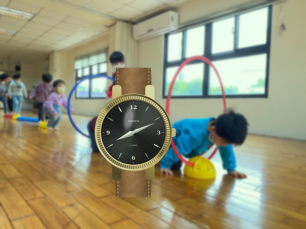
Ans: h=8 m=11
